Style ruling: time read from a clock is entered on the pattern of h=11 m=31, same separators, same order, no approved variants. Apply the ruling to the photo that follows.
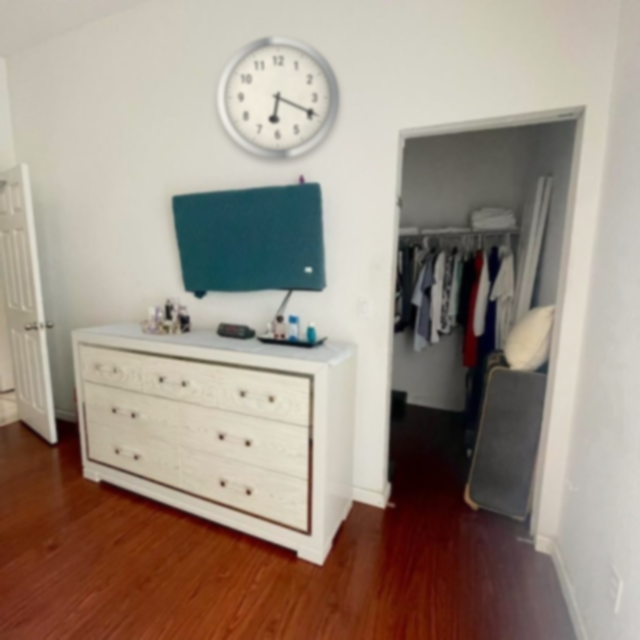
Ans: h=6 m=19
